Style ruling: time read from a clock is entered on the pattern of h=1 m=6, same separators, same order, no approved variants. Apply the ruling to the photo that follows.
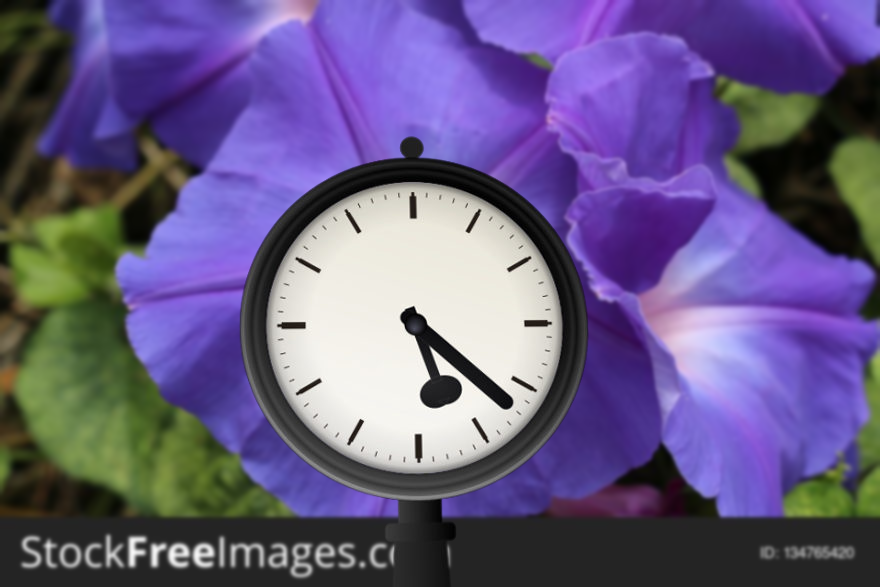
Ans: h=5 m=22
